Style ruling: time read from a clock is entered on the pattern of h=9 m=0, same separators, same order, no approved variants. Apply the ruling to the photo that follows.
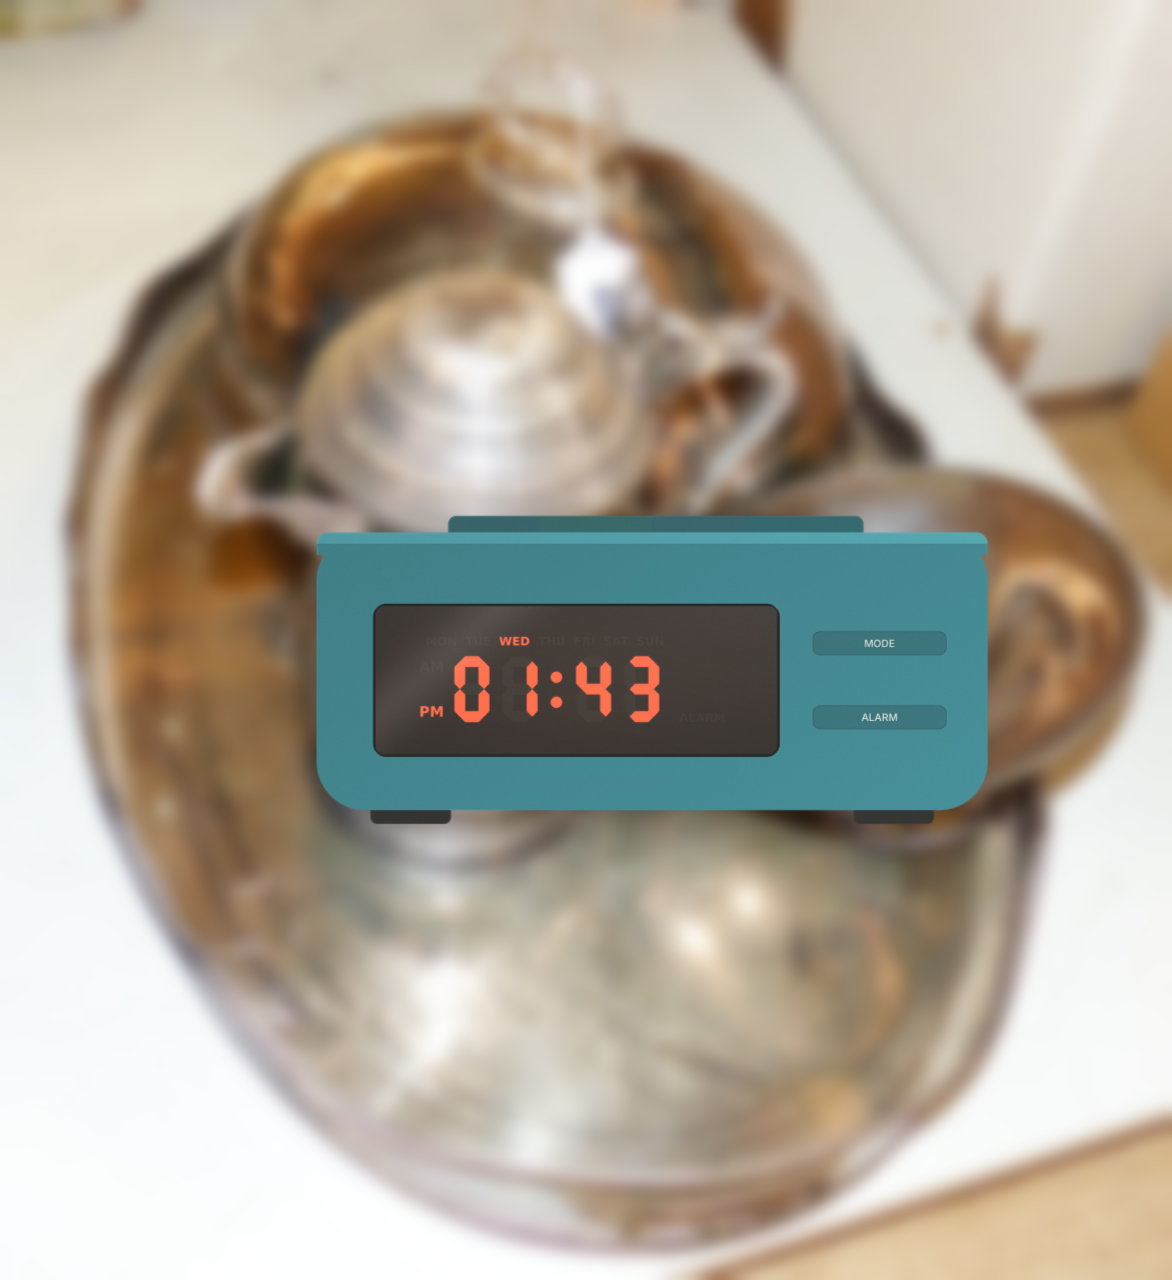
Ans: h=1 m=43
